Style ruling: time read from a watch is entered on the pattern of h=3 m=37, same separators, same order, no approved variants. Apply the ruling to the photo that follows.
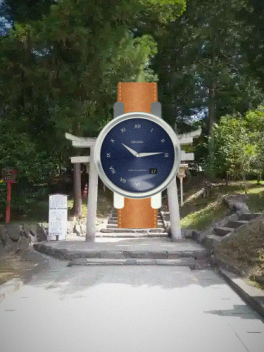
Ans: h=10 m=14
